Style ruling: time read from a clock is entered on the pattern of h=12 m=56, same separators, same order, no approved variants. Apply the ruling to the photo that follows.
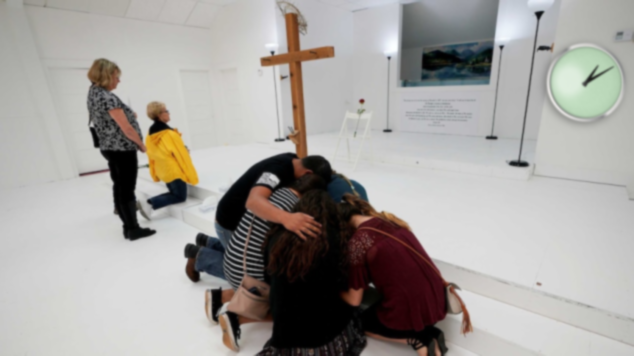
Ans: h=1 m=10
